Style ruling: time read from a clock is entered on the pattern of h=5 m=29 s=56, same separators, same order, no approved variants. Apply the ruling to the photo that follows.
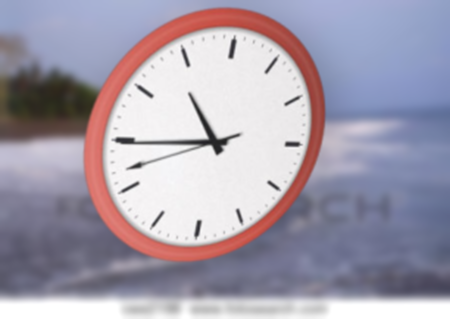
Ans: h=10 m=44 s=42
